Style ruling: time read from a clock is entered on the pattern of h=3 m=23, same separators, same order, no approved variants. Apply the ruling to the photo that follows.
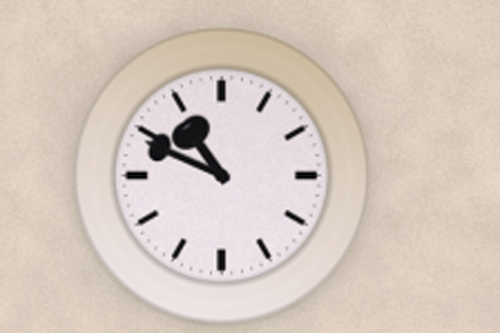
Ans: h=10 m=49
